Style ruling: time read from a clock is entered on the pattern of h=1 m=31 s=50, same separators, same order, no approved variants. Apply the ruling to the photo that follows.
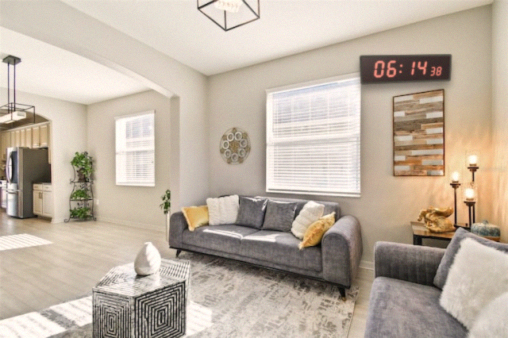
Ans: h=6 m=14 s=38
